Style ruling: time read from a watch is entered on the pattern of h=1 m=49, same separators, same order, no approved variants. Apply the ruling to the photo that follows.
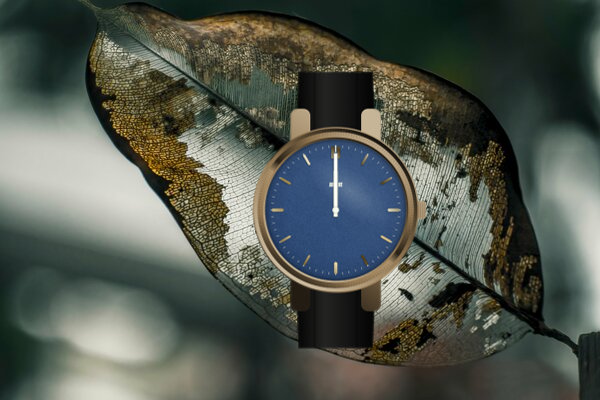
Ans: h=12 m=0
